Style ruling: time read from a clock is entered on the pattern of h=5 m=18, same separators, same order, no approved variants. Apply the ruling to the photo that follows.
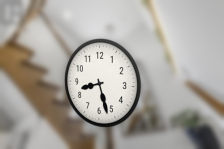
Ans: h=8 m=27
